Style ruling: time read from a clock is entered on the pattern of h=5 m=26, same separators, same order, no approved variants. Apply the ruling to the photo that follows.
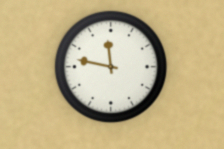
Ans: h=11 m=47
